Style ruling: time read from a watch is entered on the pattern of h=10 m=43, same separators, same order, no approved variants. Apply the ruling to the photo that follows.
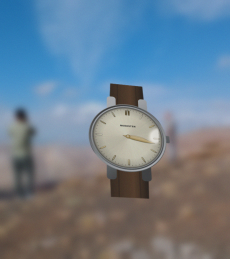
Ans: h=3 m=17
